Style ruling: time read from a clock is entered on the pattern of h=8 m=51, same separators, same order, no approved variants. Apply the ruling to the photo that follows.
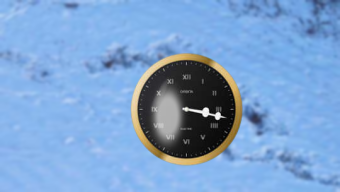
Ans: h=3 m=17
